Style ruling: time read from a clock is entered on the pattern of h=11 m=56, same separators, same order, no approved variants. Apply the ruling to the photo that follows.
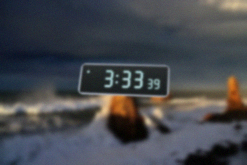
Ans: h=3 m=33
